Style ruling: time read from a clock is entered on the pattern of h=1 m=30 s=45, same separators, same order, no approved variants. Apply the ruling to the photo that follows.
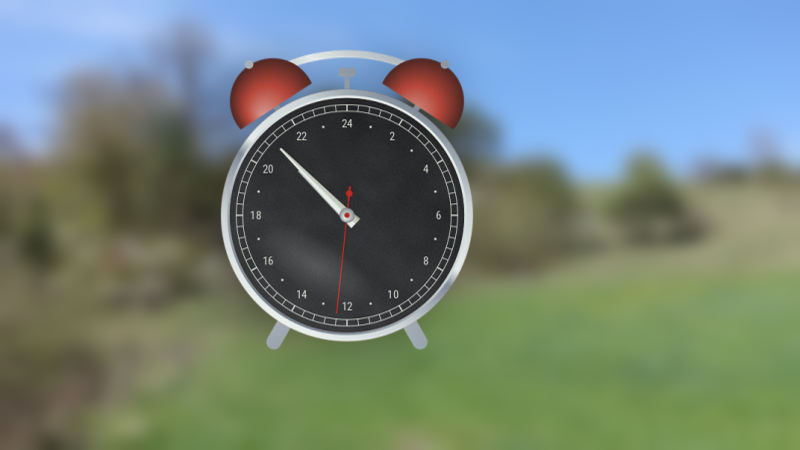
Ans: h=20 m=52 s=31
